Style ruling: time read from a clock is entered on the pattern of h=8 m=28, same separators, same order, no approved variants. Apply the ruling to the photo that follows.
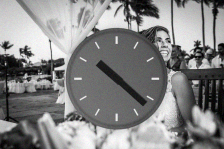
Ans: h=10 m=22
